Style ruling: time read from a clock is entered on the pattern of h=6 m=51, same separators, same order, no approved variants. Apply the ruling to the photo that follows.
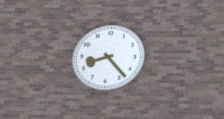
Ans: h=8 m=23
